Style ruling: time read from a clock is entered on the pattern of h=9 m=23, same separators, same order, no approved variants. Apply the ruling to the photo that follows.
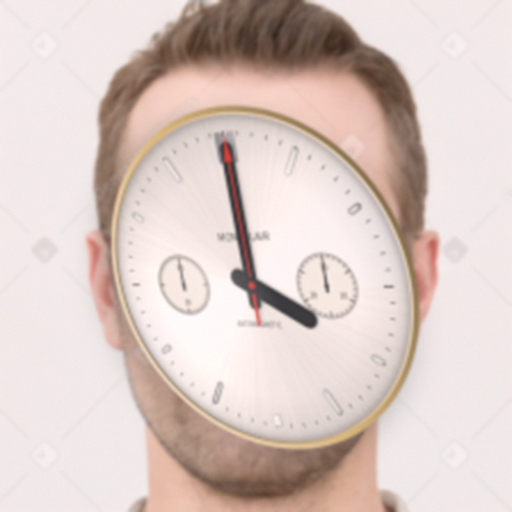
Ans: h=4 m=0
